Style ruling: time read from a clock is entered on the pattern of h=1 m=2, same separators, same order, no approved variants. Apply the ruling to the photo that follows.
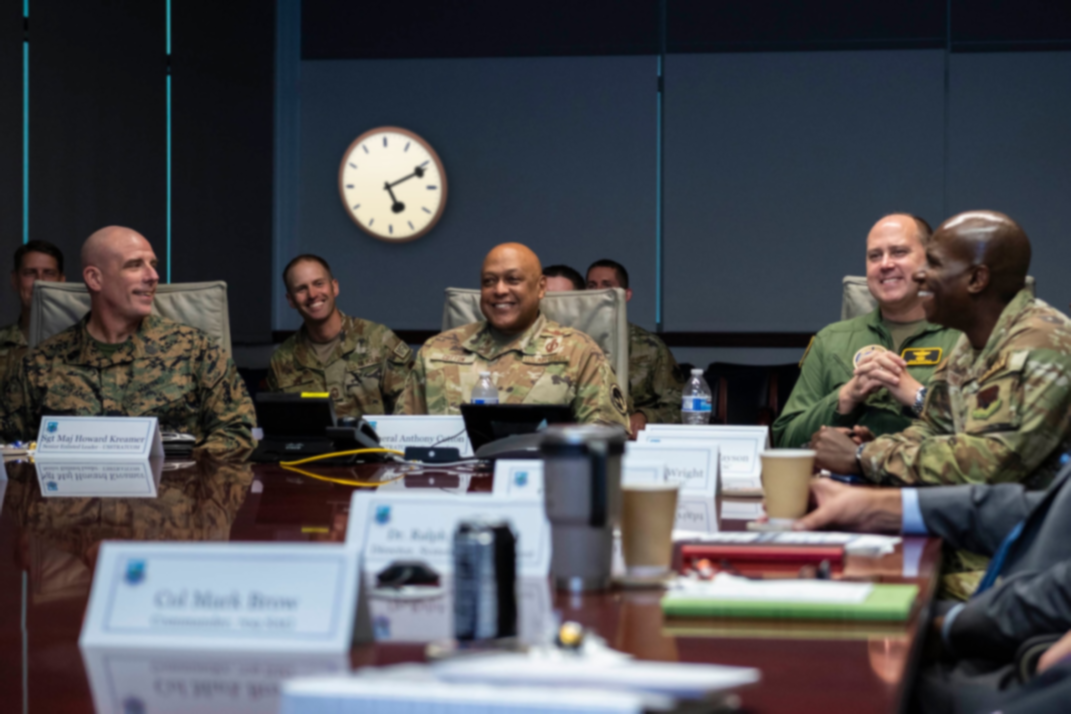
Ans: h=5 m=11
